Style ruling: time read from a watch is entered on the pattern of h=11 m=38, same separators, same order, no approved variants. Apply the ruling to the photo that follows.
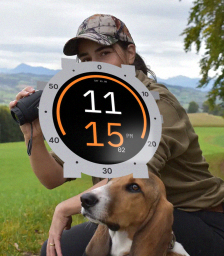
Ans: h=11 m=15
